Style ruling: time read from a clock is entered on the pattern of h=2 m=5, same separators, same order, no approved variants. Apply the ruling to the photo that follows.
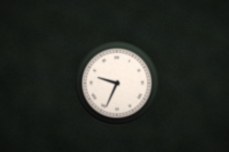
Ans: h=9 m=34
